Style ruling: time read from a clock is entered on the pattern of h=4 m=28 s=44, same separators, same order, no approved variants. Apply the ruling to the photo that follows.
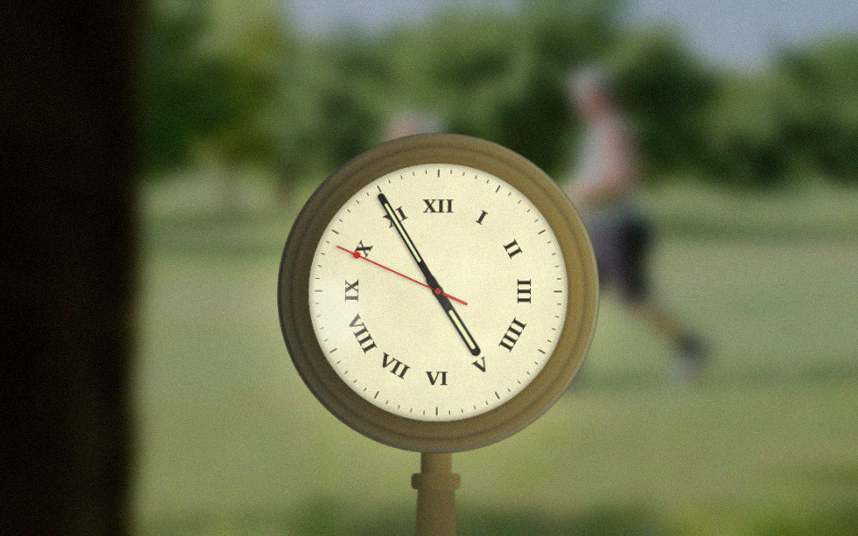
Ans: h=4 m=54 s=49
